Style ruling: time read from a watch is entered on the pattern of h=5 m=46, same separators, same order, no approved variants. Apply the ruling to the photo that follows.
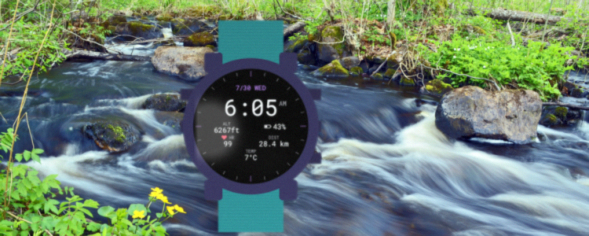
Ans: h=6 m=5
